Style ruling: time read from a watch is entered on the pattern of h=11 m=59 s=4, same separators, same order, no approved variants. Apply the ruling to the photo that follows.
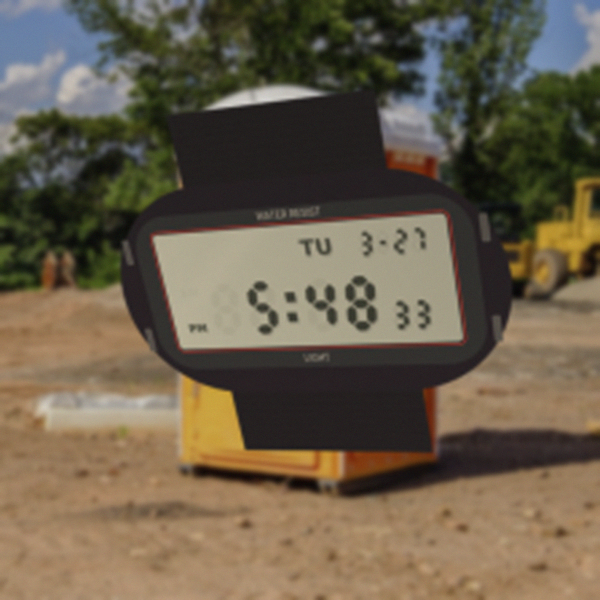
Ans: h=5 m=48 s=33
